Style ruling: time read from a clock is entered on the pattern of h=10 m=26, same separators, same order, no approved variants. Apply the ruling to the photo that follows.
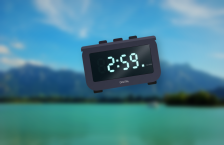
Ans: h=2 m=59
